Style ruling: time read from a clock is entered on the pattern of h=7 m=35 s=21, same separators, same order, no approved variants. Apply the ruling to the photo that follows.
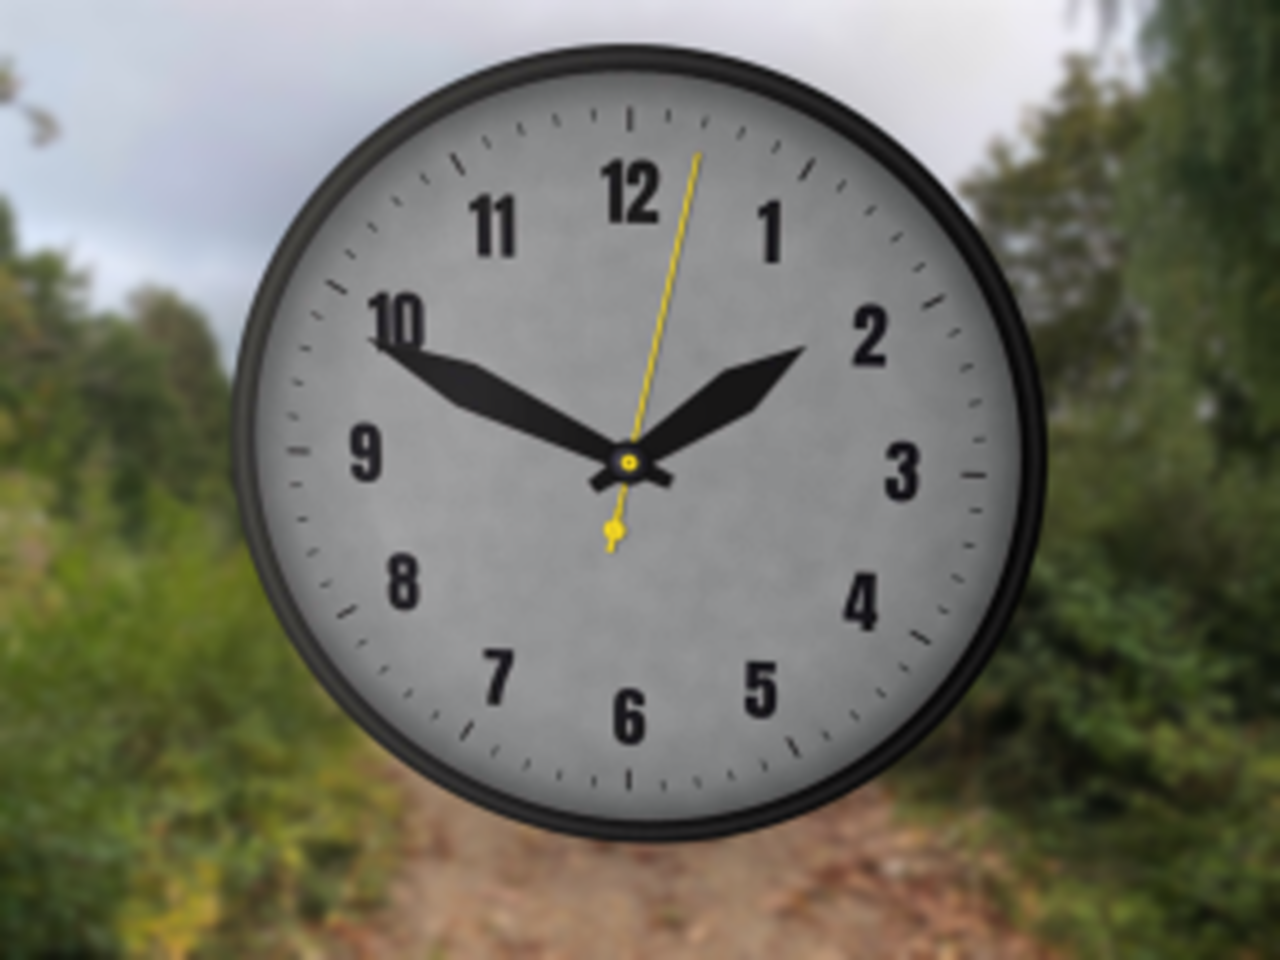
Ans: h=1 m=49 s=2
